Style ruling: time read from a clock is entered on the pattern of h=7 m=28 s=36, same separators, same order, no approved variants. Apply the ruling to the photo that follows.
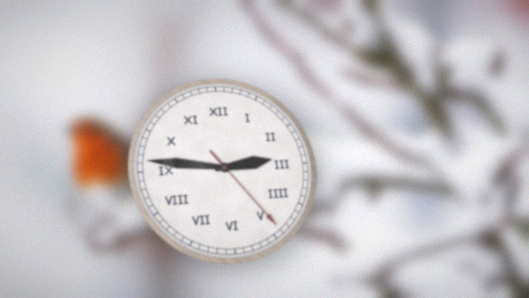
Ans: h=2 m=46 s=24
